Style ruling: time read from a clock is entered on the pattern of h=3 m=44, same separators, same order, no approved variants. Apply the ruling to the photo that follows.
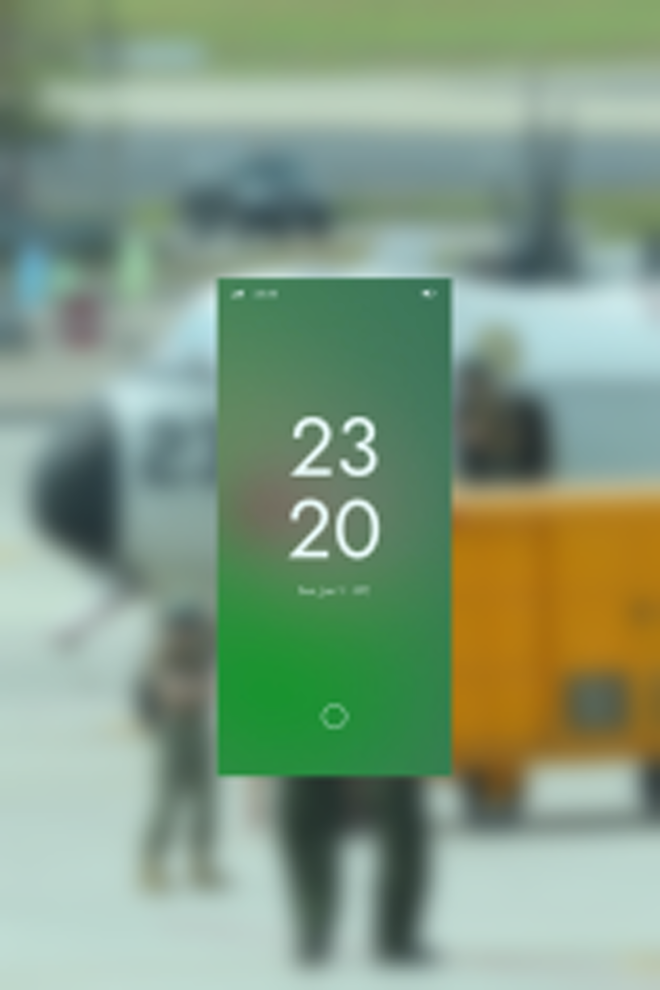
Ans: h=23 m=20
